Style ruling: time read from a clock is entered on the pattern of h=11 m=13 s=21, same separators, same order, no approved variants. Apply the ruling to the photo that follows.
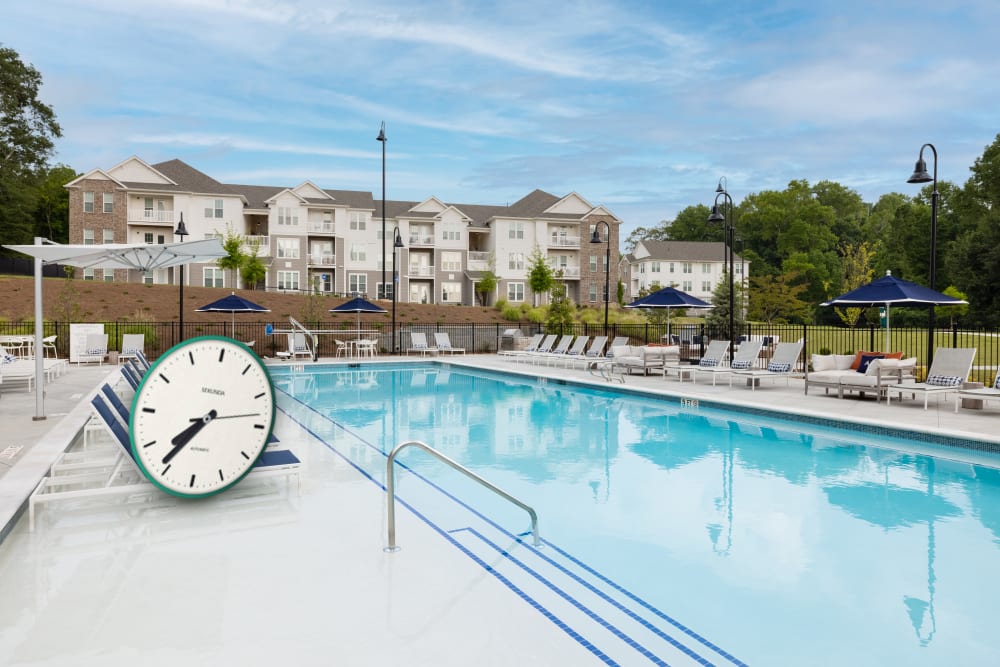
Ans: h=7 m=36 s=13
